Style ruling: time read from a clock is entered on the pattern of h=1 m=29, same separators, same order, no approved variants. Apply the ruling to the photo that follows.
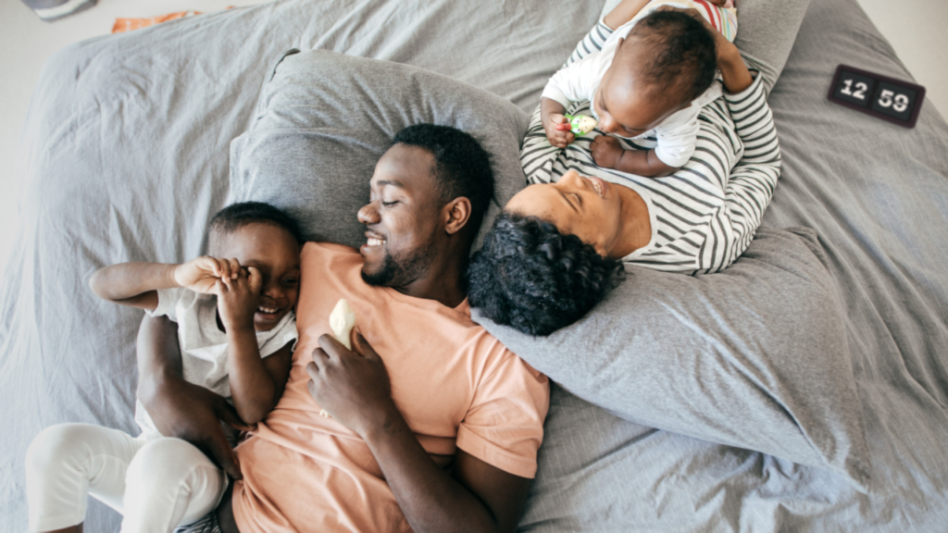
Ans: h=12 m=59
